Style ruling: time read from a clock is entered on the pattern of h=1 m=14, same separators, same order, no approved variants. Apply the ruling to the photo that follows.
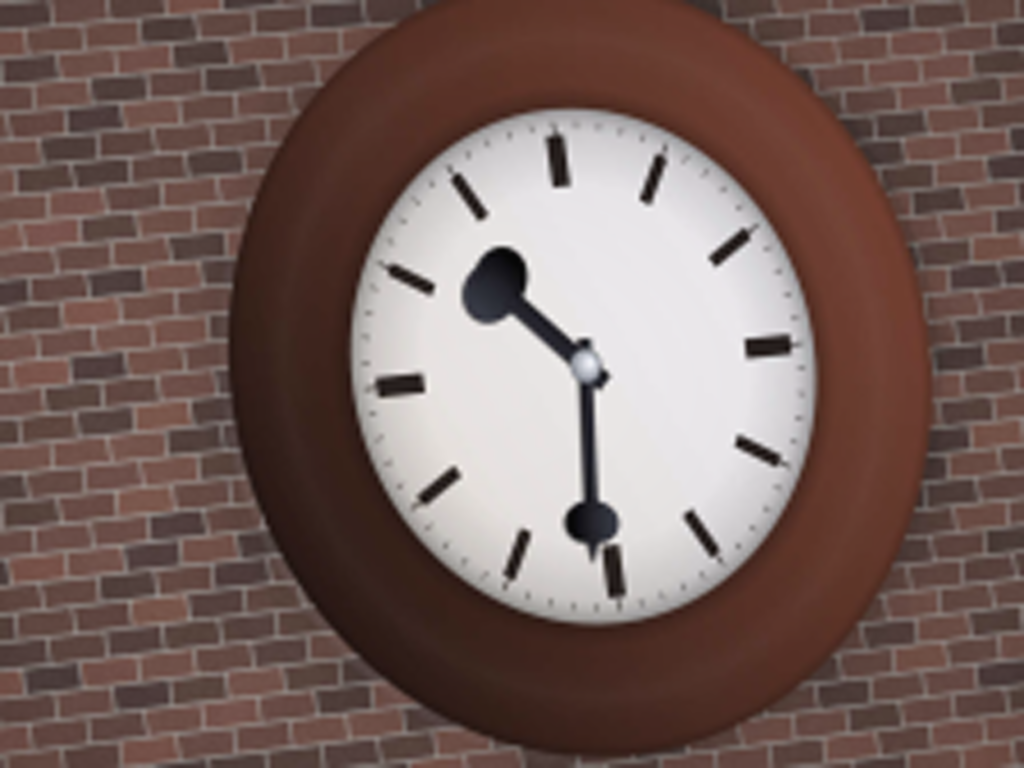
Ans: h=10 m=31
